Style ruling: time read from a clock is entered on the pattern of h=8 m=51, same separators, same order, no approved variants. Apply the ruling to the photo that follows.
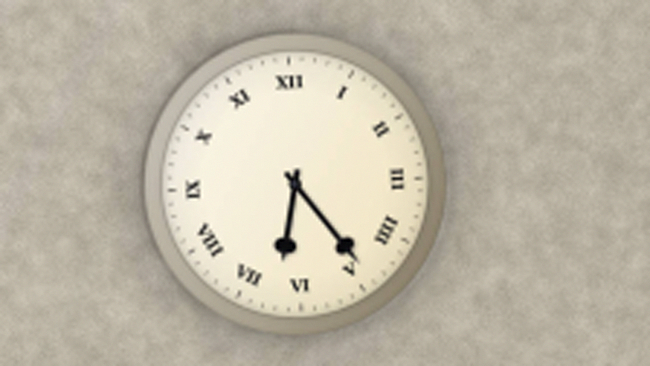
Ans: h=6 m=24
